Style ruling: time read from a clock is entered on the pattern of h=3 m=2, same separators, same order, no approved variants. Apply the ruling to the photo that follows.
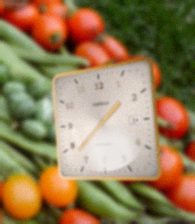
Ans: h=1 m=38
